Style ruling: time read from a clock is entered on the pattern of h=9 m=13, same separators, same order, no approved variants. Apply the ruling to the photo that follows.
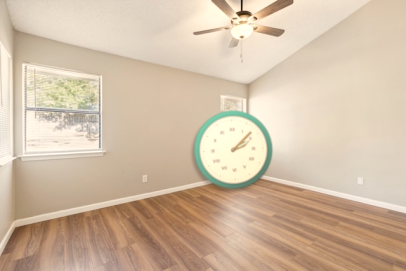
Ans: h=2 m=8
